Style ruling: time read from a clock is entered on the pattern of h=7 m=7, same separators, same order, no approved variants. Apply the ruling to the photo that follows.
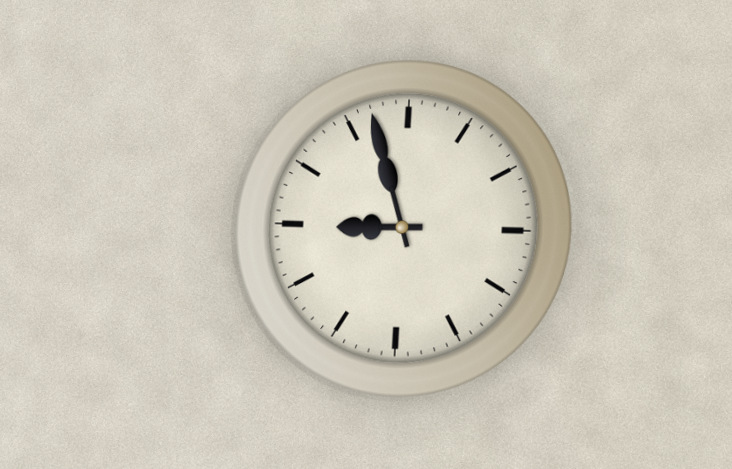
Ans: h=8 m=57
